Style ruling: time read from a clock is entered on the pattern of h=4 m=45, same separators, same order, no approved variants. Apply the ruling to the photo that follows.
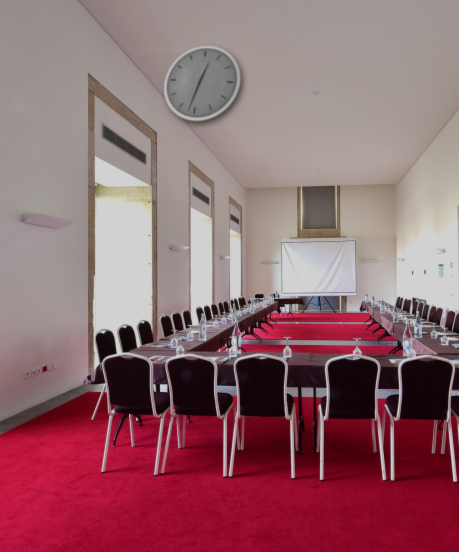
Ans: h=12 m=32
